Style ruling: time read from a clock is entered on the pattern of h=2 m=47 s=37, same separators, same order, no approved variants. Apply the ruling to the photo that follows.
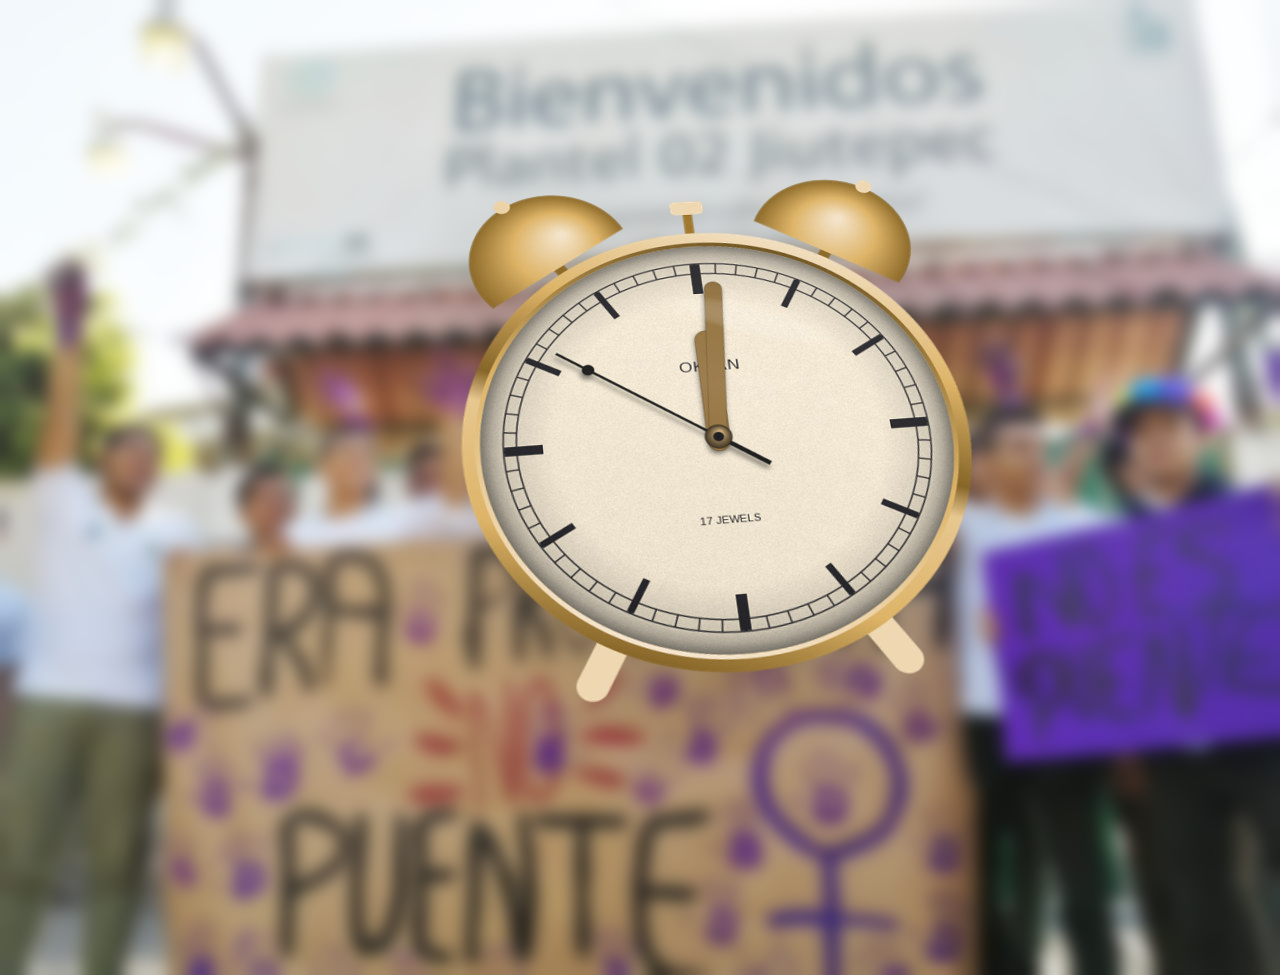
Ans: h=12 m=0 s=51
